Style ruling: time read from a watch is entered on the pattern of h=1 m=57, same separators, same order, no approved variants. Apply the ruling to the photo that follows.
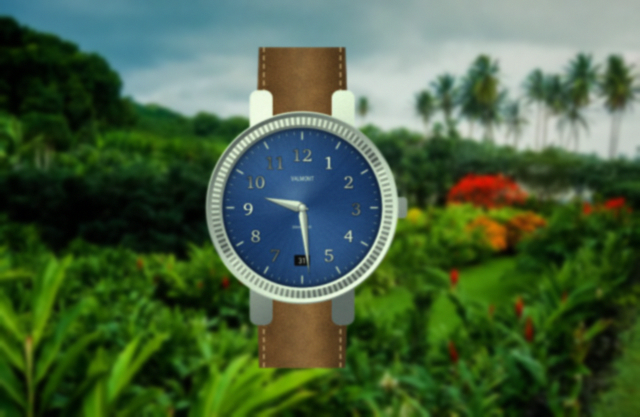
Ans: h=9 m=29
